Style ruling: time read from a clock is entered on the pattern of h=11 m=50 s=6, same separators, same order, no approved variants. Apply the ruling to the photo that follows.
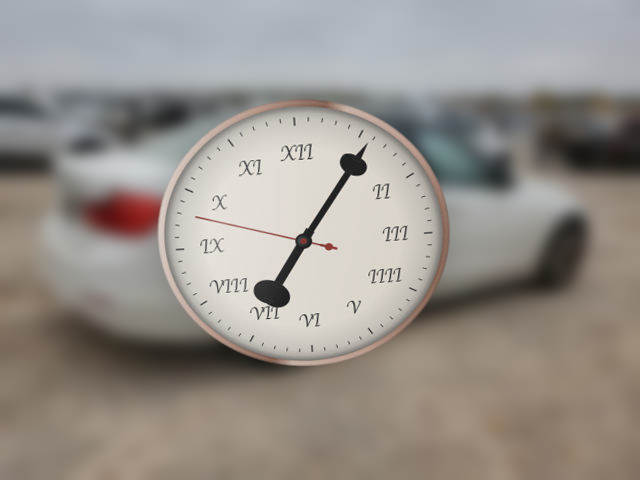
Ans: h=7 m=5 s=48
